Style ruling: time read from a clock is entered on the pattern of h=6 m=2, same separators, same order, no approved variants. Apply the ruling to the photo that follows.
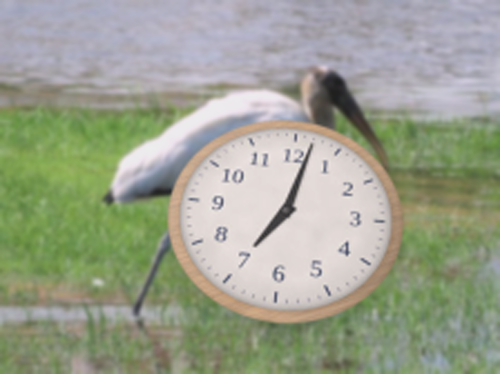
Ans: h=7 m=2
